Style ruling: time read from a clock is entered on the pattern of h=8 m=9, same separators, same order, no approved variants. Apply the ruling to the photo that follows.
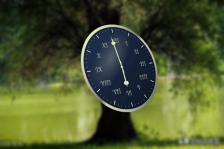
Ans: h=5 m=59
